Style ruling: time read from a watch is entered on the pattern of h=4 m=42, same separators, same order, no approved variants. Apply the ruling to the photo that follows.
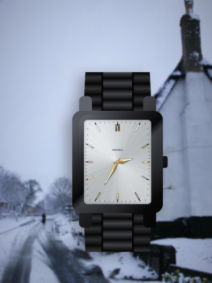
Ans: h=2 m=35
